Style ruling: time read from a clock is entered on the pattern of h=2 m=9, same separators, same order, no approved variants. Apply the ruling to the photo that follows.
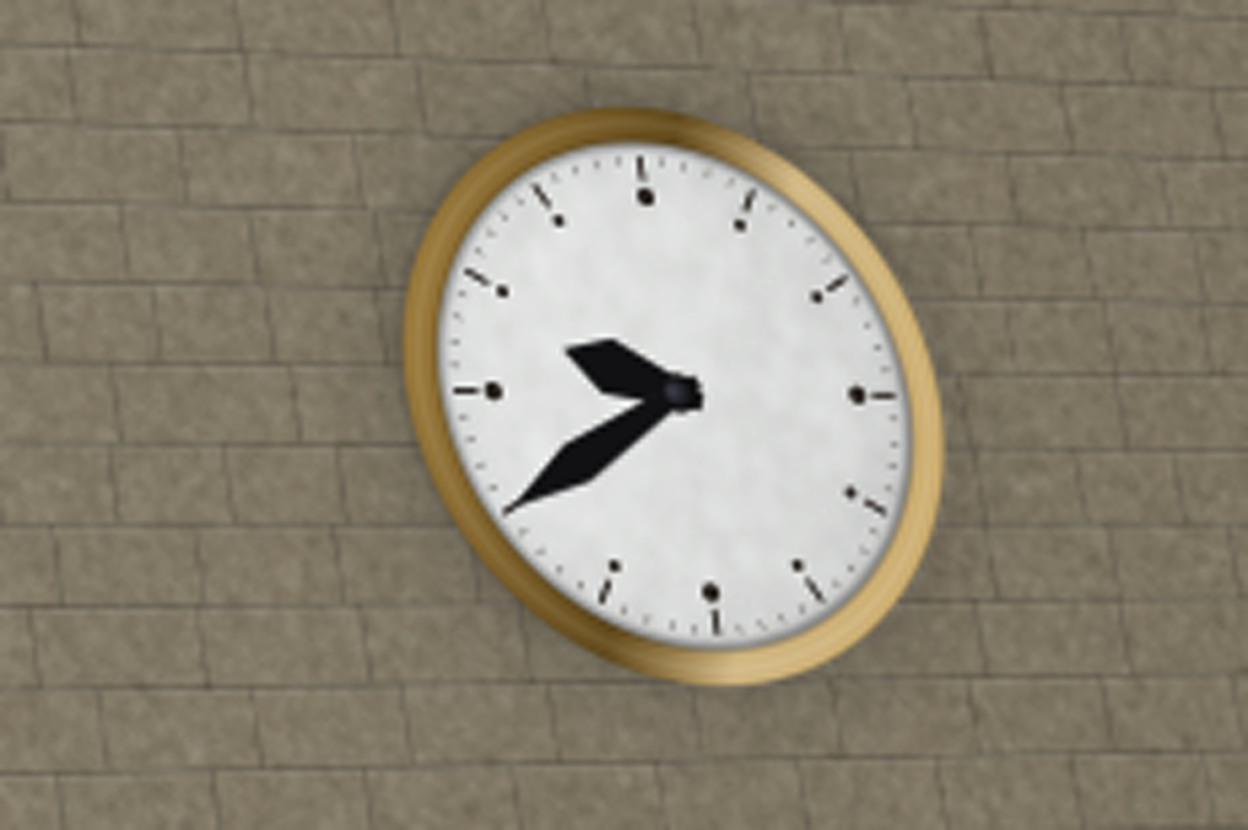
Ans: h=9 m=40
